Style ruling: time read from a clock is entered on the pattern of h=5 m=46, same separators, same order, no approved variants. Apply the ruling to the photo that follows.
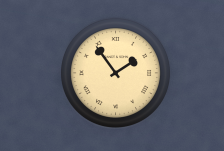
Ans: h=1 m=54
